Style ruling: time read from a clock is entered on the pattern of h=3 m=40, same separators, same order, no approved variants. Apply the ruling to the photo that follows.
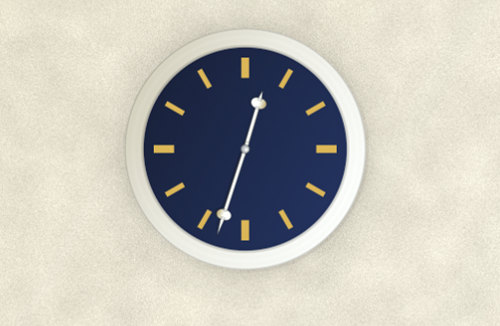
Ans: h=12 m=33
